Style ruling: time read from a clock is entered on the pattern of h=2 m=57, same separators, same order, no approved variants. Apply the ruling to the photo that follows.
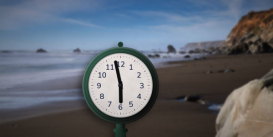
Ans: h=5 m=58
